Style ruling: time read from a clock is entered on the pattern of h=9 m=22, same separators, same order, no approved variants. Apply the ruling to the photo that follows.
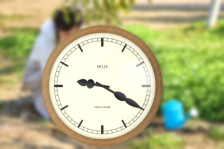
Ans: h=9 m=20
